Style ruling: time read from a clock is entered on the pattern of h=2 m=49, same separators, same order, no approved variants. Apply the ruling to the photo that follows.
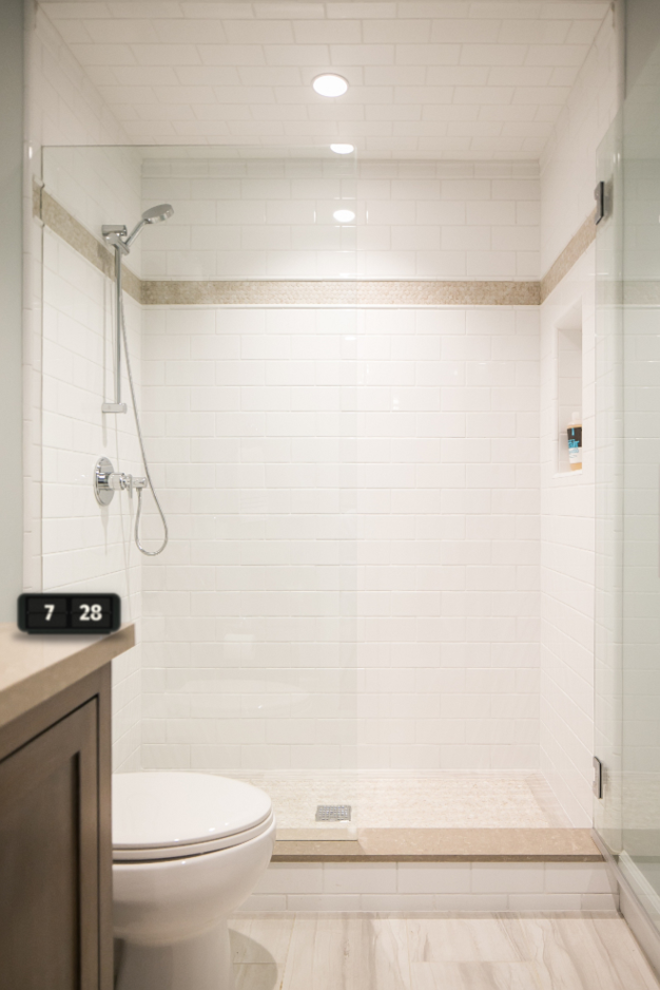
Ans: h=7 m=28
